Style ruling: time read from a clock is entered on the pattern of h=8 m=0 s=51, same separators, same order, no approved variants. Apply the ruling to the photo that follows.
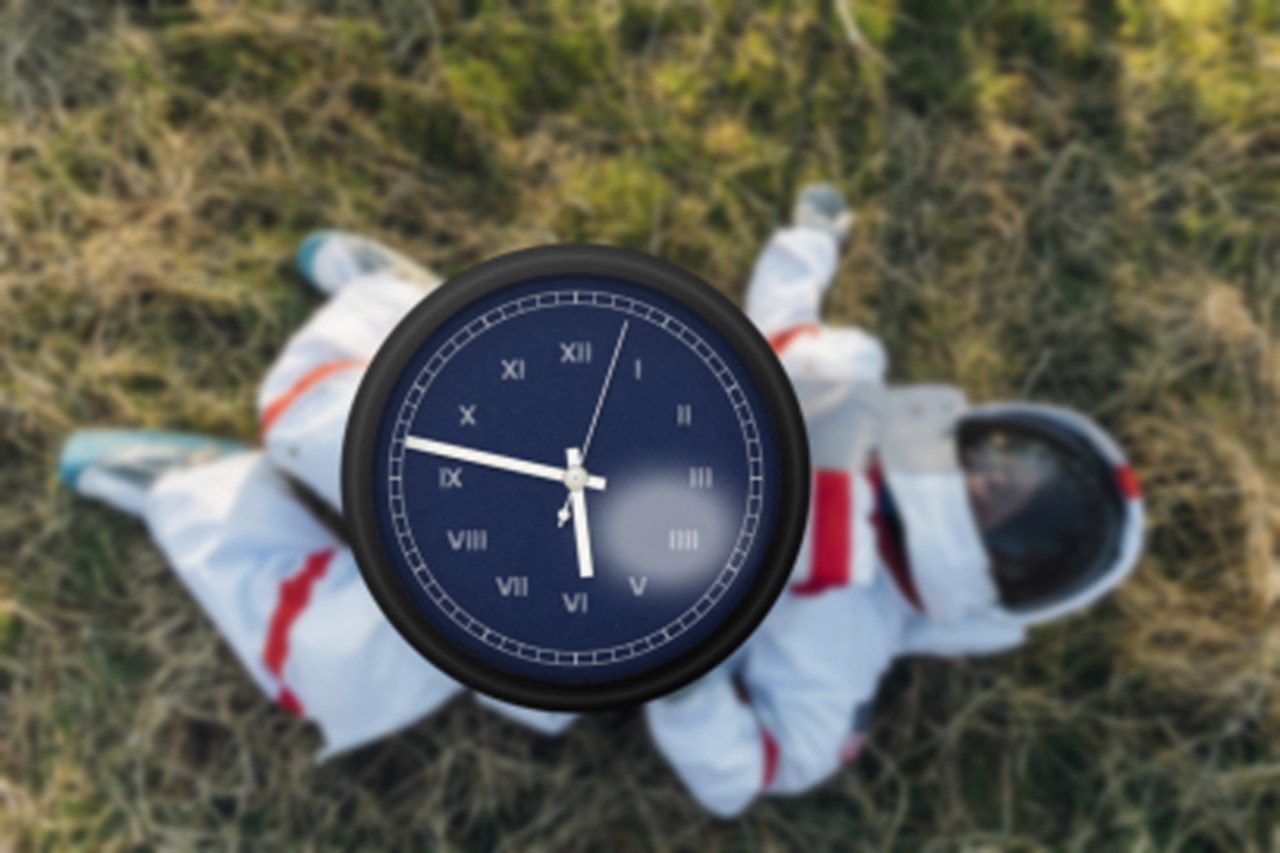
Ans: h=5 m=47 s=3
